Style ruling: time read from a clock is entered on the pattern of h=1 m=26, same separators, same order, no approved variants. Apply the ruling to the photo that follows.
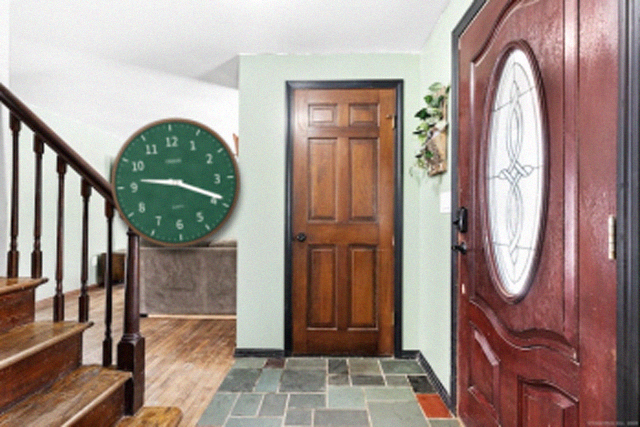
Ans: h=9 m=19
